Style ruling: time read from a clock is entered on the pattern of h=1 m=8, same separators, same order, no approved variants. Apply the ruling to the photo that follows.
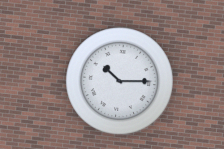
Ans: h=10 m=14
